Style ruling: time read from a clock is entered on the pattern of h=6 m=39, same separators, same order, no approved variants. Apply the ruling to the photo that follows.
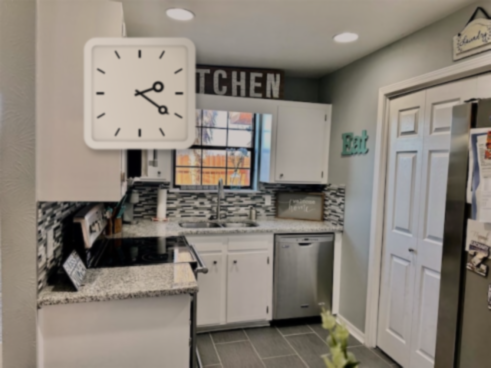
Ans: h=2 m=21
